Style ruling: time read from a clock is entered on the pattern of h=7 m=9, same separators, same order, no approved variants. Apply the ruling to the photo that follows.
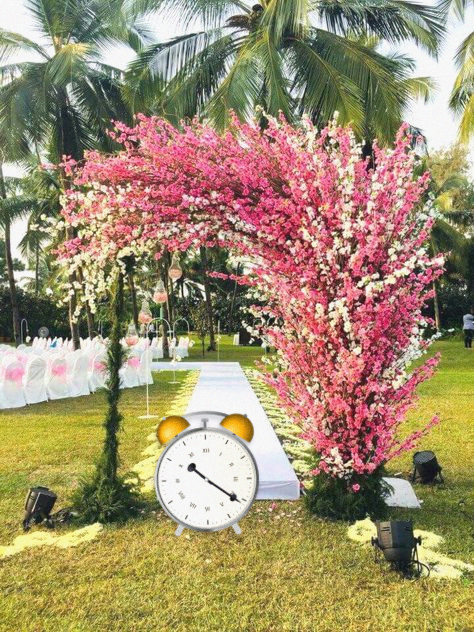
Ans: h=10 m=21
